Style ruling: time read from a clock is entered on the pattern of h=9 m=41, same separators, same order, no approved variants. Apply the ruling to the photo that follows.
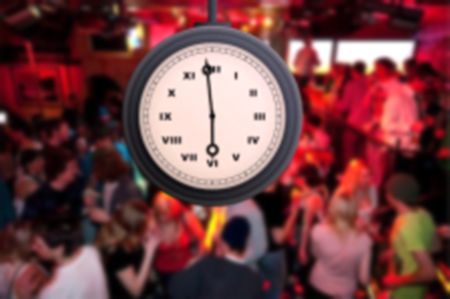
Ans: h=5 m=59
